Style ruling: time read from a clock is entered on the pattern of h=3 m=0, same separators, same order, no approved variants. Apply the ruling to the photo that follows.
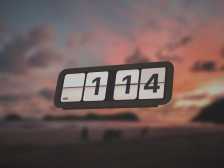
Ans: h=1 m=14
